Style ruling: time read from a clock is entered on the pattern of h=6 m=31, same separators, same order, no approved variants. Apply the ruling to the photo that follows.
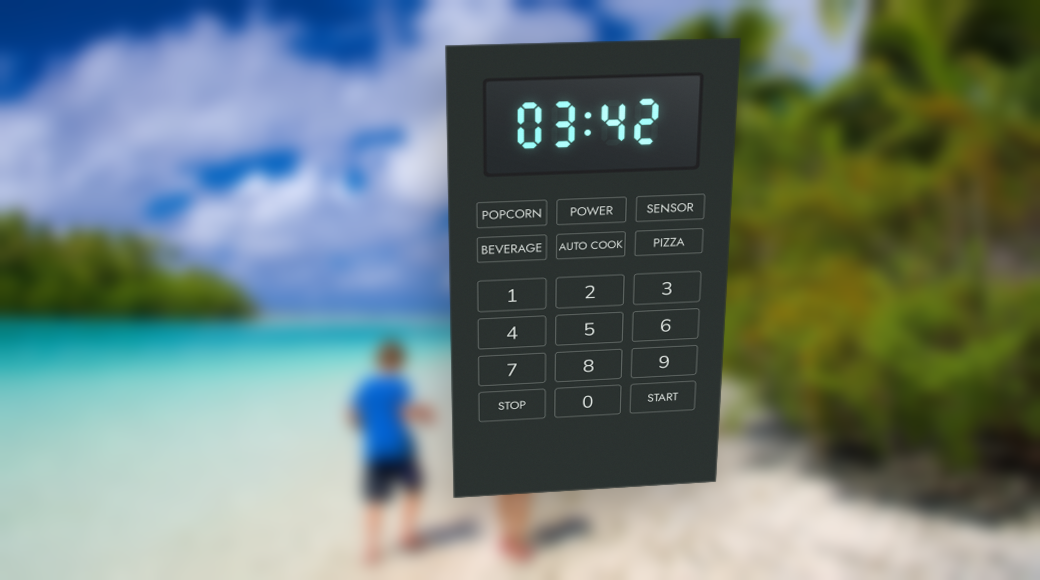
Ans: h=3 m=42
